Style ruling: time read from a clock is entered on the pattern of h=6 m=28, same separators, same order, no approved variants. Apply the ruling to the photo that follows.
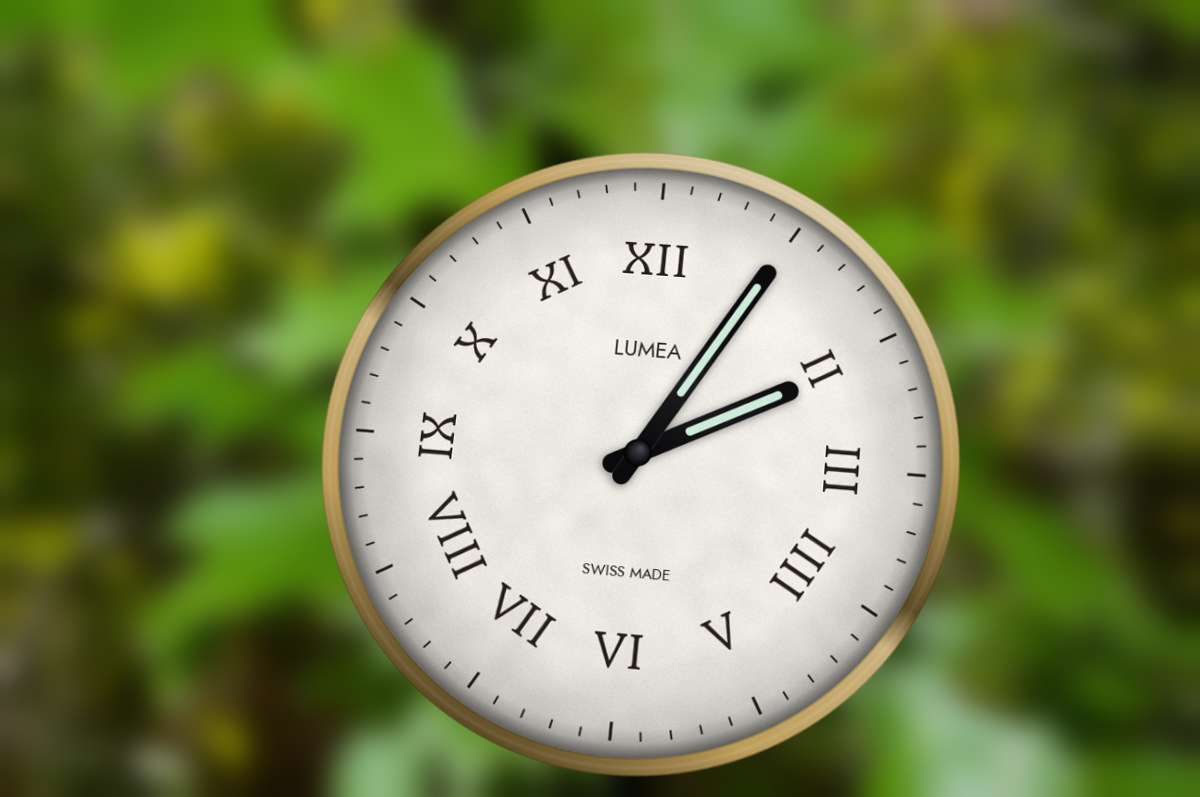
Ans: h=2 m=5
